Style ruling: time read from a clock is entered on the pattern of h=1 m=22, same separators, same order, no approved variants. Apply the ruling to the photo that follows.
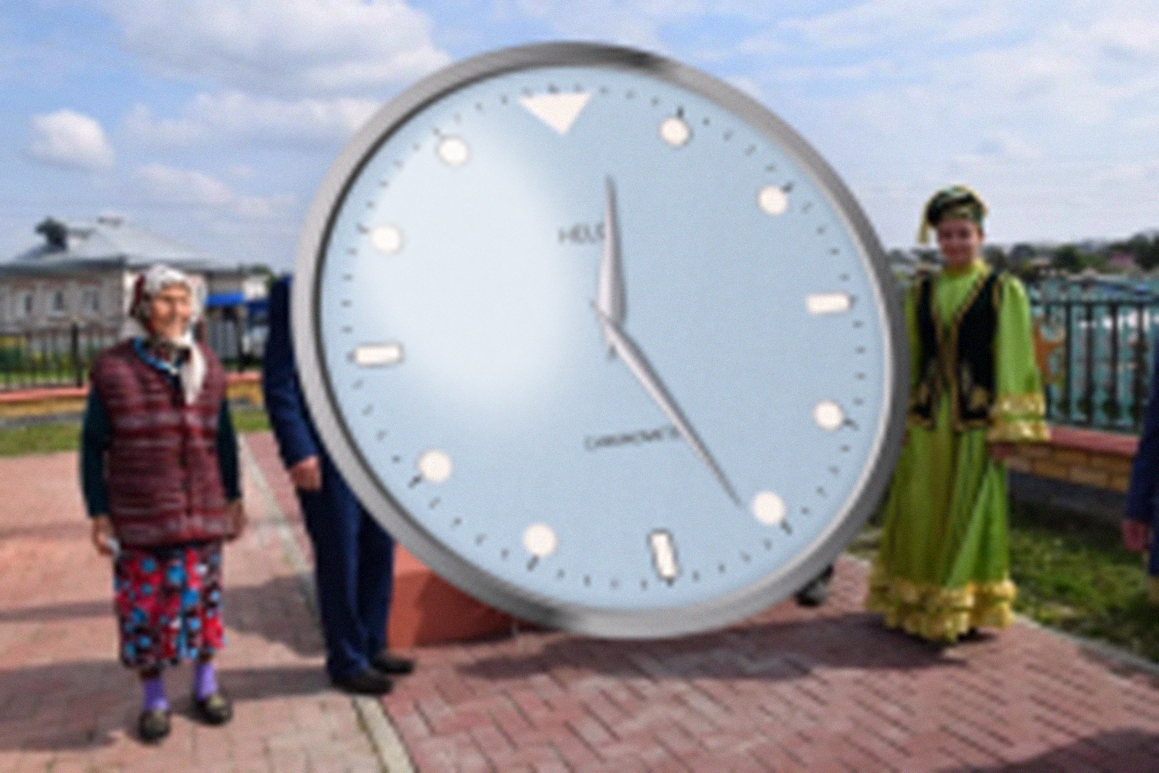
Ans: h=12 m=26
